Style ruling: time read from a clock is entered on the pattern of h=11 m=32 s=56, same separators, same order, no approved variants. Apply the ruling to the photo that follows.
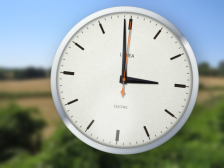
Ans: h=2 m=59 s=0
